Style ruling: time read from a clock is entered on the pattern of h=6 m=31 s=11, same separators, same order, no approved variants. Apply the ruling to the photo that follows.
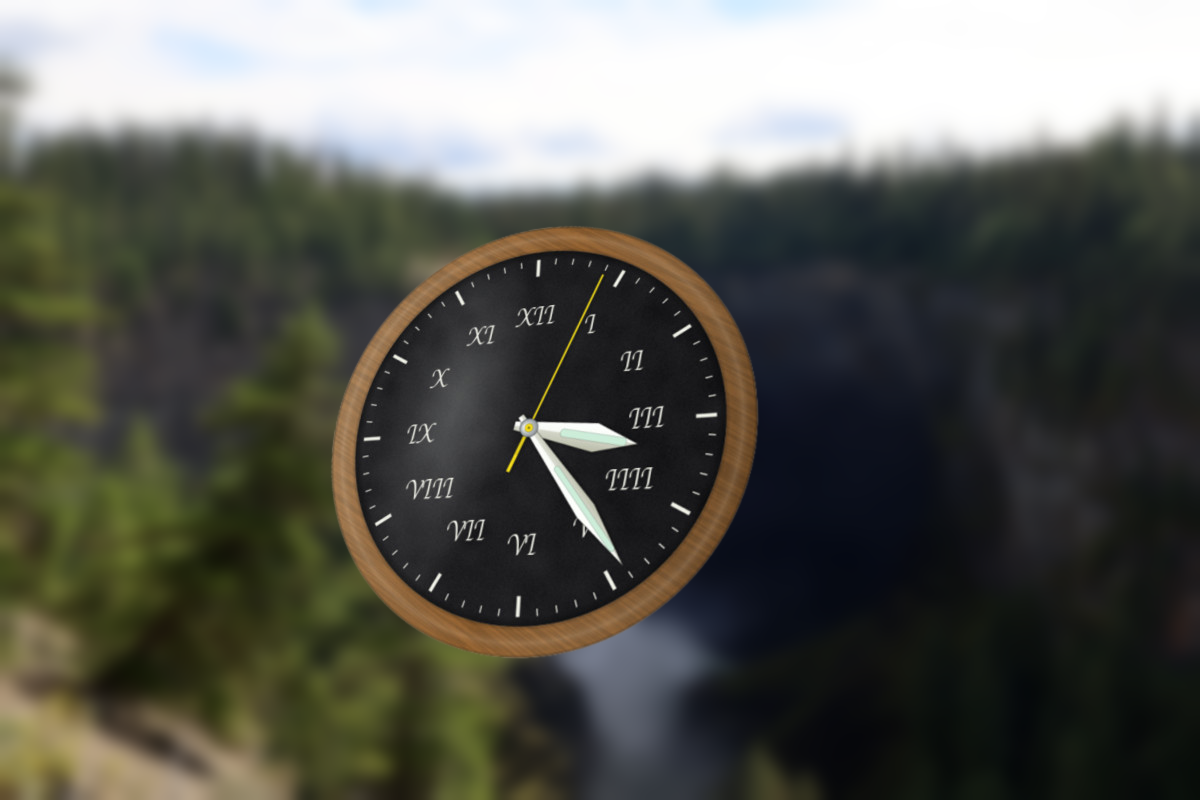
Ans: h=3 m=24 s=4
